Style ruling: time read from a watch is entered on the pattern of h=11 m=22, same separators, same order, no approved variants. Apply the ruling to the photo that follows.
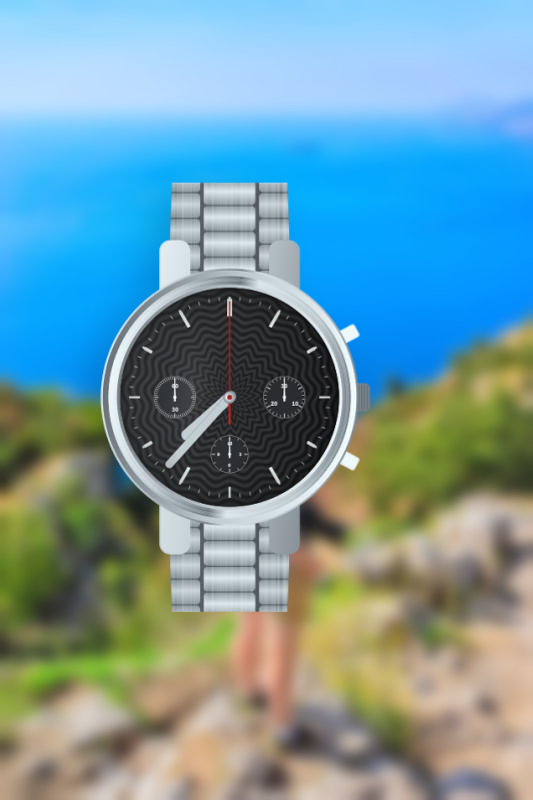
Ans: h=7 m=37
